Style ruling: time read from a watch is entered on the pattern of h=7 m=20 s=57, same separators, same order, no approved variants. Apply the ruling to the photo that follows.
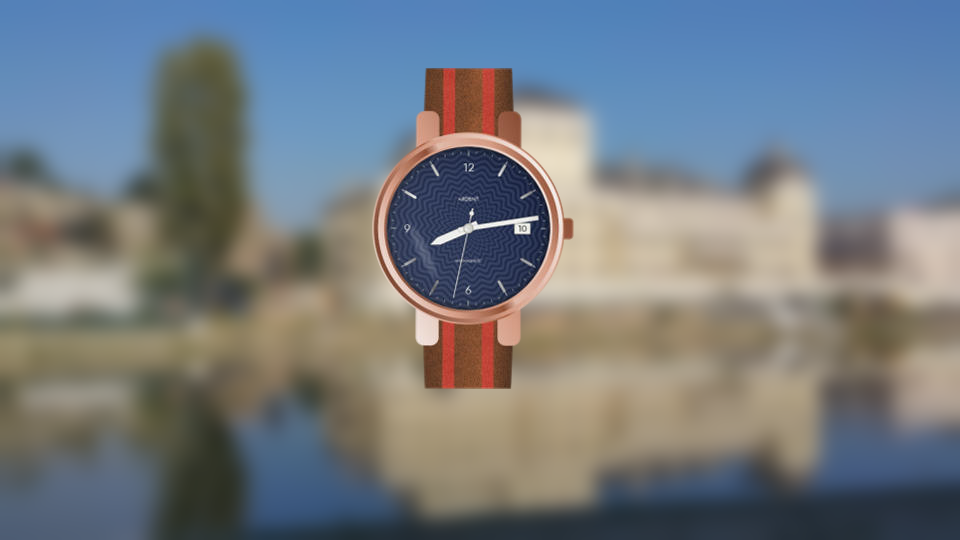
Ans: h=8 m=13 s=32
